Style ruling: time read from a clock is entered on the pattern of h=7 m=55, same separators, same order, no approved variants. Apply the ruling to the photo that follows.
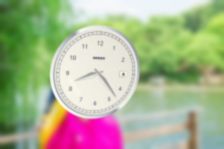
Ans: h=8 m=23
